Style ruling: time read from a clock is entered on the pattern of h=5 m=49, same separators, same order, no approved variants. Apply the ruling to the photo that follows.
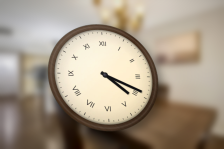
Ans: h=4 m=19
